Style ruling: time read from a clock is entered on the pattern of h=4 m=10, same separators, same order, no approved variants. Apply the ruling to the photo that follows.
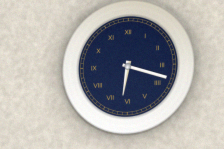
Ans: h=6 m=18
